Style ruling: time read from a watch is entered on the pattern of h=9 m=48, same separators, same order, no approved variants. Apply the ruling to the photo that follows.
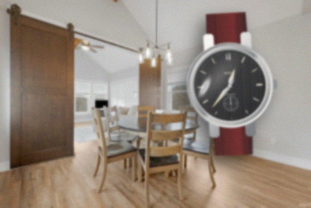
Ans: h=12 m=37
